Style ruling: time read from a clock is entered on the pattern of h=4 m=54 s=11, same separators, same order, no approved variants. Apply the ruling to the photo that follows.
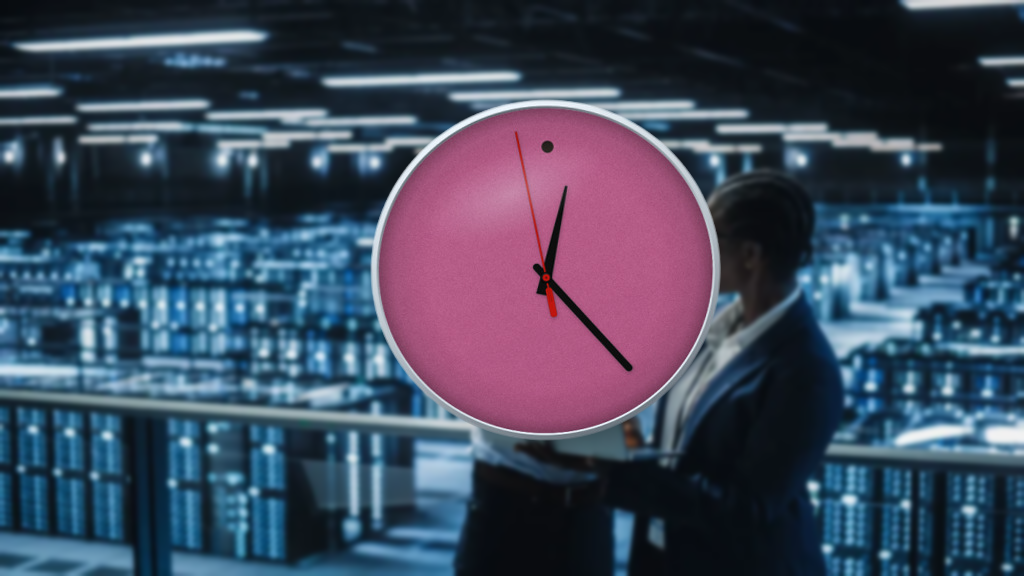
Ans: h=12 m=22 s=58
